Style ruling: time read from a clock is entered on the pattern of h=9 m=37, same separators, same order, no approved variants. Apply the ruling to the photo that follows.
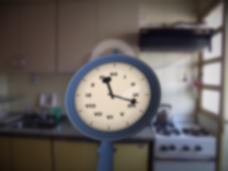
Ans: h=11 m=18
